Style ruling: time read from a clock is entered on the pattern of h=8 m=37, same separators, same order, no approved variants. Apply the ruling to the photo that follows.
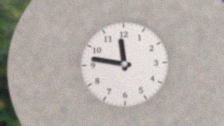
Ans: h=11 m=47
